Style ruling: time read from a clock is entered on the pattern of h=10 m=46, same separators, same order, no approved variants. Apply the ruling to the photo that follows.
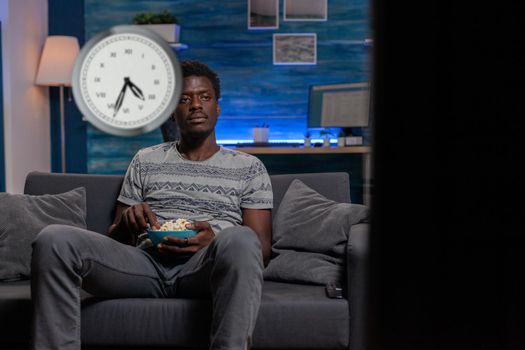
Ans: h=4 m=33
